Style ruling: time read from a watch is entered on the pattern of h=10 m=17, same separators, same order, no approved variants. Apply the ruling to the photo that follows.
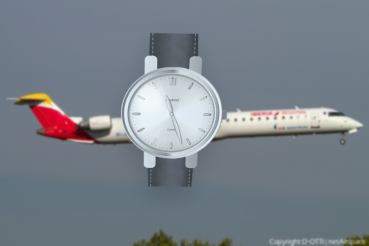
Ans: h=11 m=27
